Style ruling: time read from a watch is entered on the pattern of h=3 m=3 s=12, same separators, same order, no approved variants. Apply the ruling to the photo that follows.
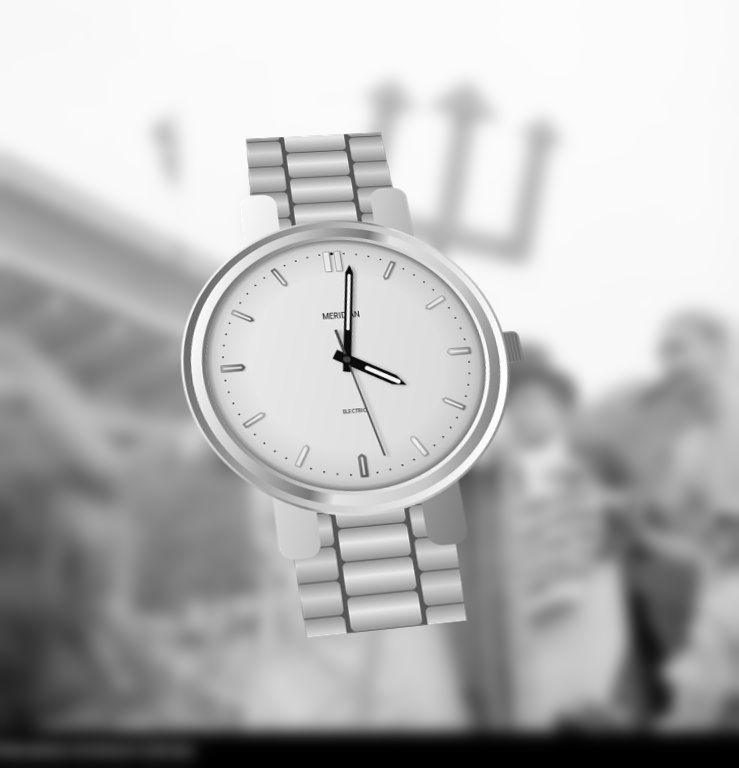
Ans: h=4 m=1 s=28
